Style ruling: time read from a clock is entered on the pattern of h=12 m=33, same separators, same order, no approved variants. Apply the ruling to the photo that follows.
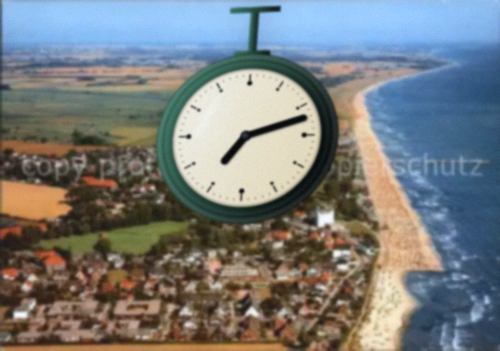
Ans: h=7 m=12
